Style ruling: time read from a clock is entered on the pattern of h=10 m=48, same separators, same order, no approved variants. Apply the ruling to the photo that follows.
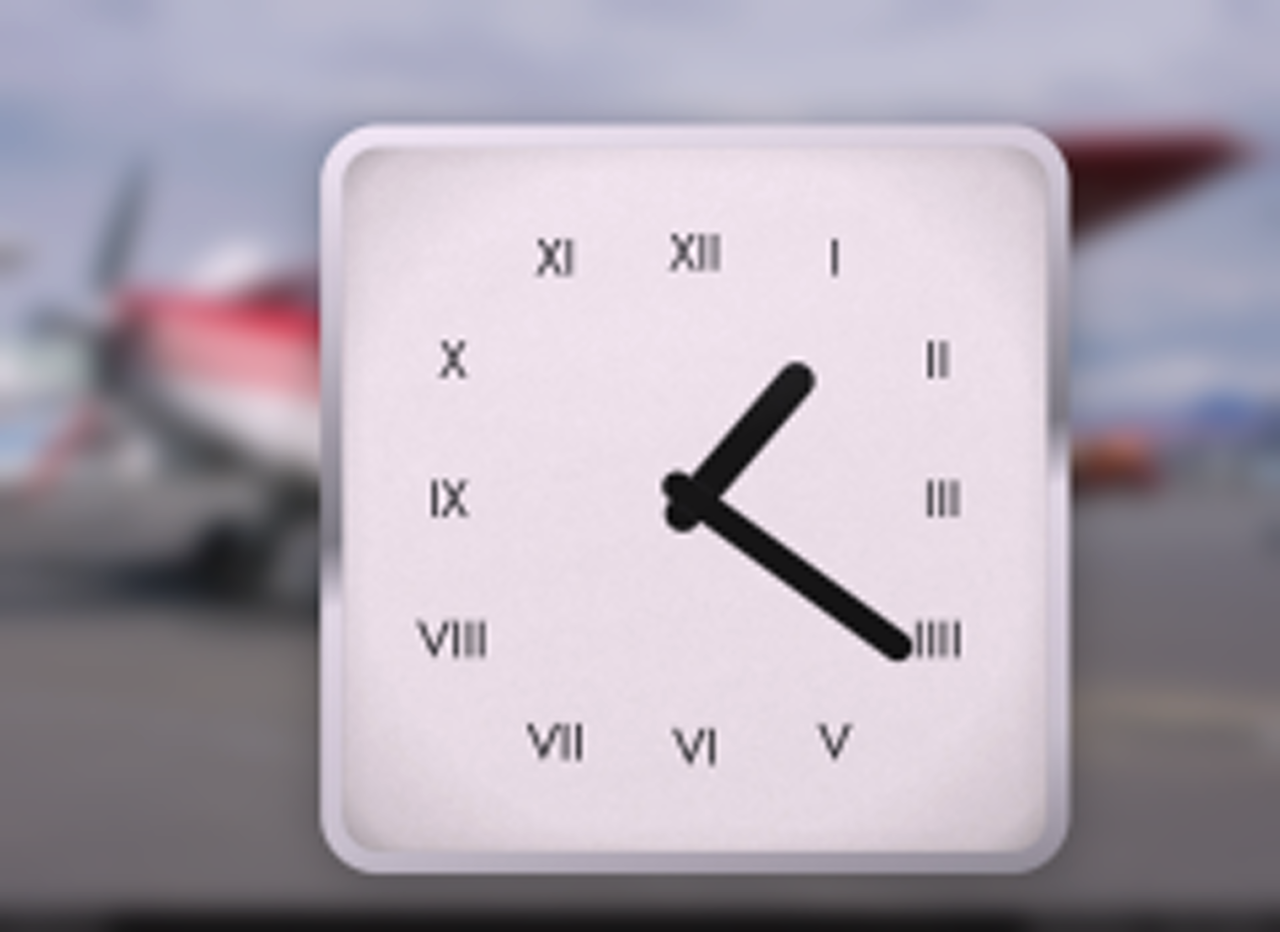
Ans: h=1 m=21
